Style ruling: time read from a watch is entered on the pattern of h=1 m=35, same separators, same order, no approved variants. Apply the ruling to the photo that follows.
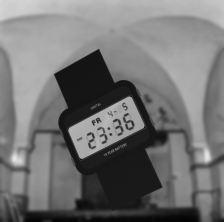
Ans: h=23 m=36
